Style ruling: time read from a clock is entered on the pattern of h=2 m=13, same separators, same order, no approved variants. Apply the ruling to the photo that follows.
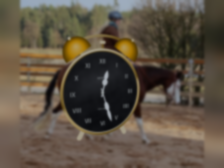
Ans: h=12 m=27
